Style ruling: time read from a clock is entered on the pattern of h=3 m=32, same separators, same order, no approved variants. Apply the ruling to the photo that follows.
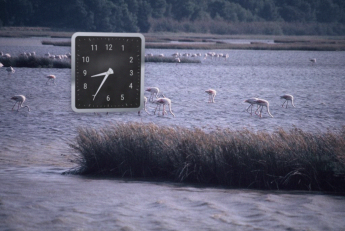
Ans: h=8 m=35
